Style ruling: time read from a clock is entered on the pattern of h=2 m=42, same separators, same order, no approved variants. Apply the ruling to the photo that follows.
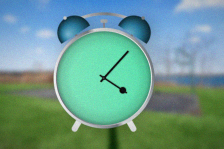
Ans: h=4 m=7
